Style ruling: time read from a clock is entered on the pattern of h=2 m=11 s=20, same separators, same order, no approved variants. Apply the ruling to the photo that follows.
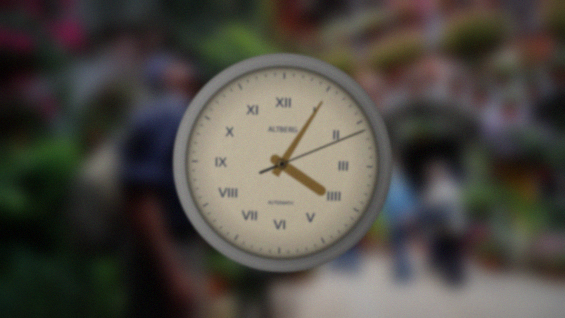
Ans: h=4 m=5 s=11
